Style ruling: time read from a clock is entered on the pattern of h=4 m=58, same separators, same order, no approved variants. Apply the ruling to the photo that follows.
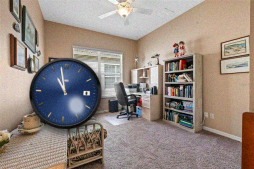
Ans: h=10 m=58
